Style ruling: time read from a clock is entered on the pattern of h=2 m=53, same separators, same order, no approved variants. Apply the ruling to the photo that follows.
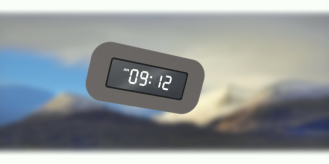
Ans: h=9 m=12
